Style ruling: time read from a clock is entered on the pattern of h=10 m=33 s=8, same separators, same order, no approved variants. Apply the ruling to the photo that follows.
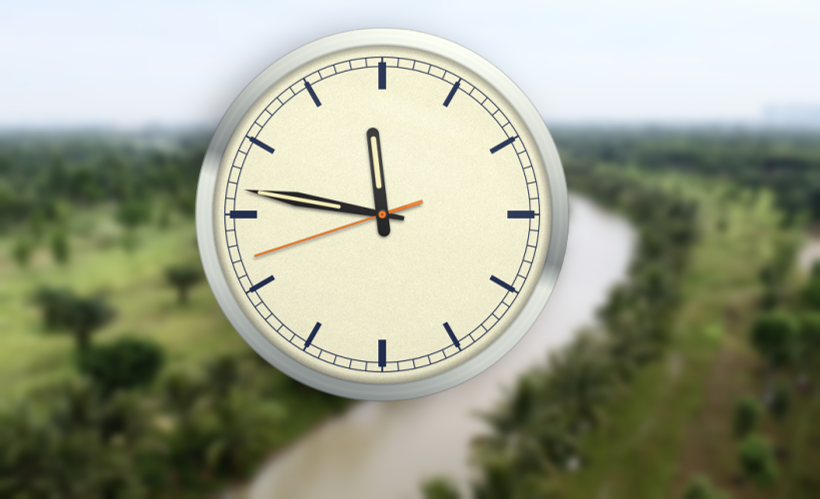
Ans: h=11 m=46 s=42
